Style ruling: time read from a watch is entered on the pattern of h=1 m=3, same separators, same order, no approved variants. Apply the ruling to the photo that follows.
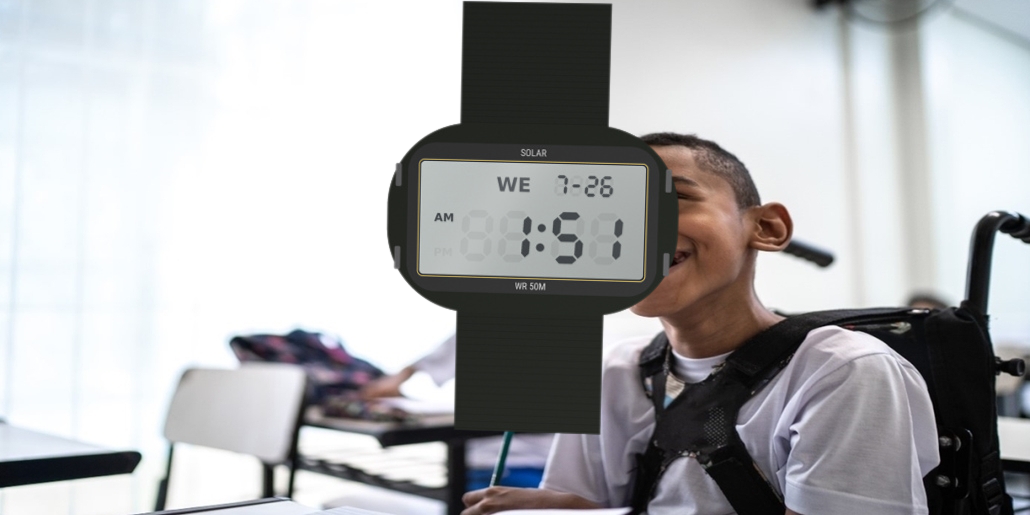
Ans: h=1 m=51
